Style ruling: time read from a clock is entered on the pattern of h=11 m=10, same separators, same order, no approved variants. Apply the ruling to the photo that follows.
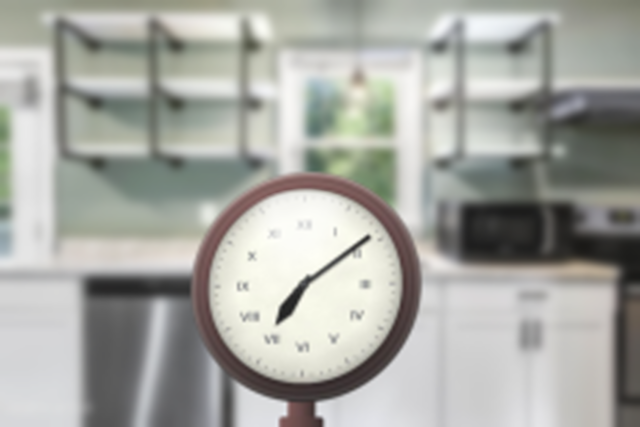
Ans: h=7 m=9
